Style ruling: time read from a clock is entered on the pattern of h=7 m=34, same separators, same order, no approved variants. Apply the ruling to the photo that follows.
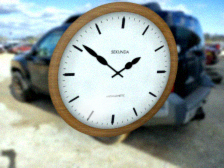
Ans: h=1 m=51
